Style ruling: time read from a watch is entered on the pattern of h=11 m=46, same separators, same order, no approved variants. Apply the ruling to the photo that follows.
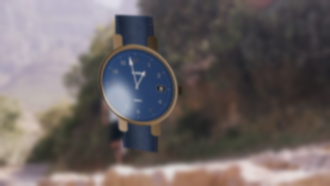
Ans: h=12 m=58
